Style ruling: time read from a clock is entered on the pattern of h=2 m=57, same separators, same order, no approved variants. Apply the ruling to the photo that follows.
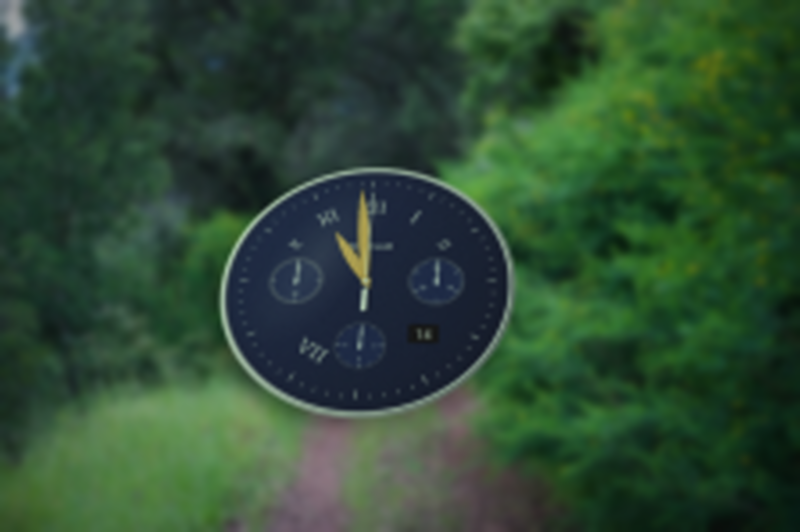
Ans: h=10 m=59
